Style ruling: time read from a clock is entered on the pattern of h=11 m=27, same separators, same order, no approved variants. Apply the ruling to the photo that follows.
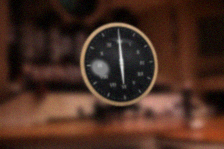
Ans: h=6 m=0
